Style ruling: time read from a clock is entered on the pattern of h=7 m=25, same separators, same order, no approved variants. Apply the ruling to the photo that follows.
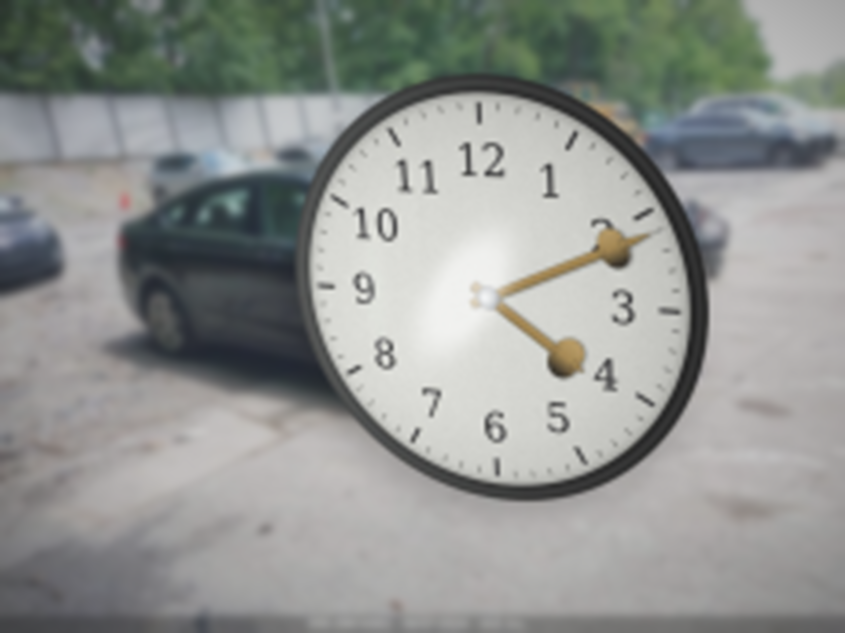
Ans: h=4 m=11
